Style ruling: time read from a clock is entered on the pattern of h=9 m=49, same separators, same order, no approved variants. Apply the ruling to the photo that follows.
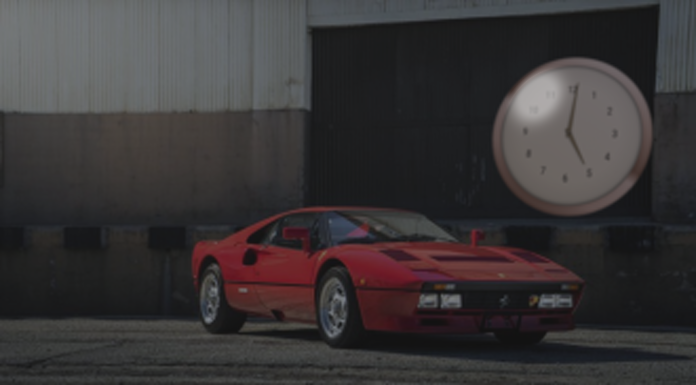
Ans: h=5 m=1
